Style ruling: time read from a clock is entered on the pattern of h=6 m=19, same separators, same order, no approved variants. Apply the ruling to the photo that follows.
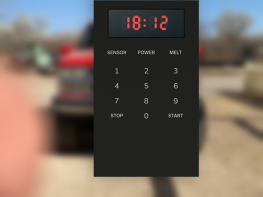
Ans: h=18 m=12
